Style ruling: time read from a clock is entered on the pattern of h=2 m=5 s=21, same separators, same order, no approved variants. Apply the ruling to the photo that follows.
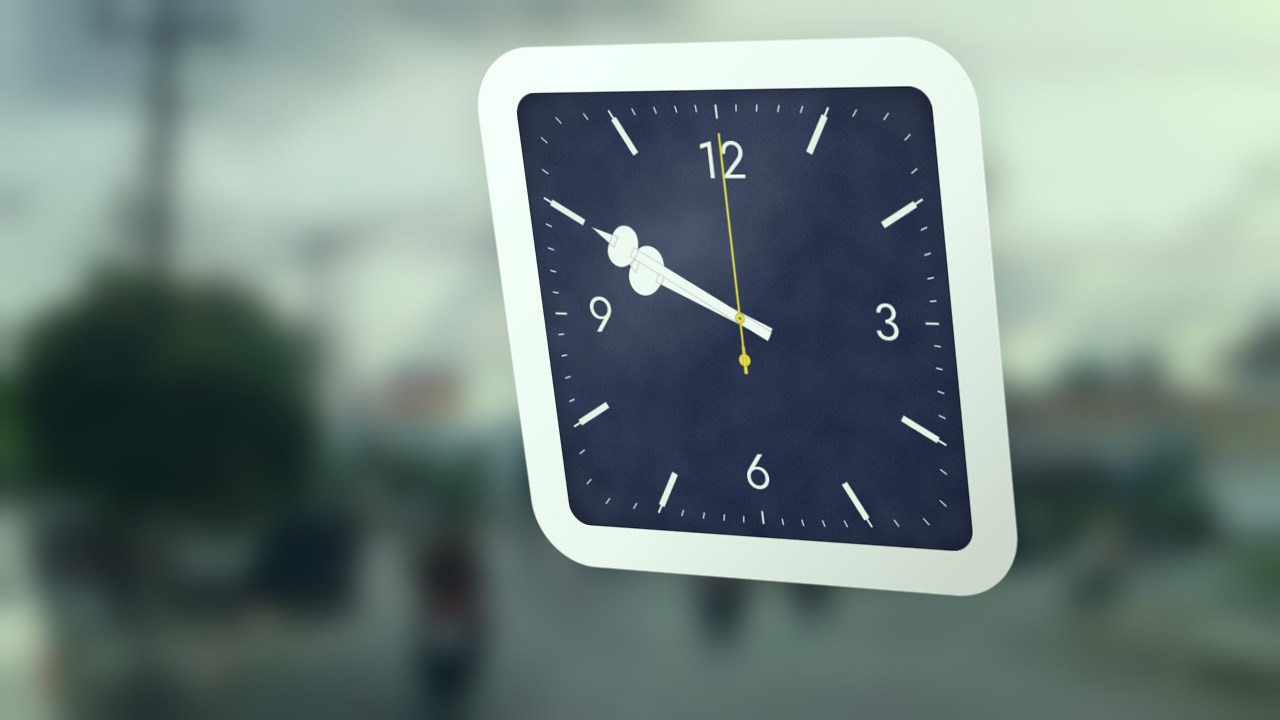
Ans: h=9 m=50 s=0
